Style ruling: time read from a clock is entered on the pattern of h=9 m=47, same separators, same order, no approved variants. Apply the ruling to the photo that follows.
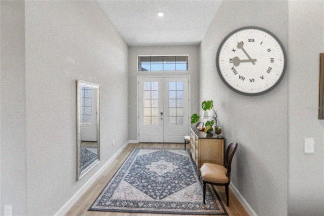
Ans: h=8 m=54
